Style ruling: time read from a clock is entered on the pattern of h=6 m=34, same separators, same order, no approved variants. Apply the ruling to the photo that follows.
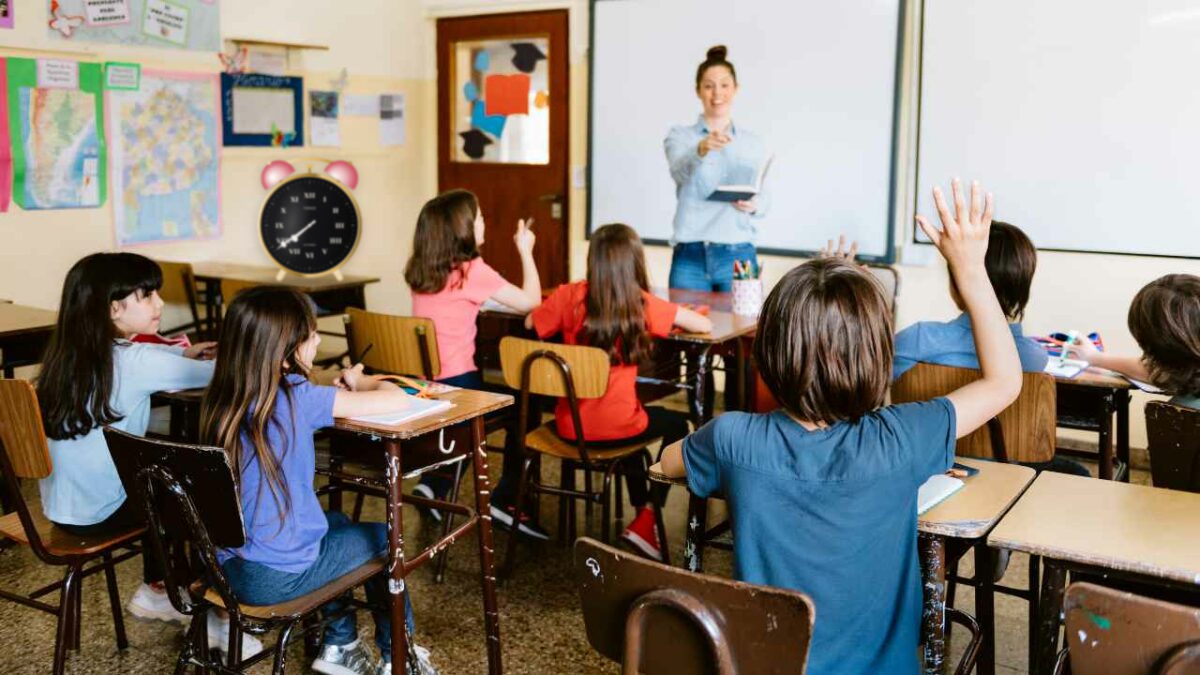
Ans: h=7 m=39
